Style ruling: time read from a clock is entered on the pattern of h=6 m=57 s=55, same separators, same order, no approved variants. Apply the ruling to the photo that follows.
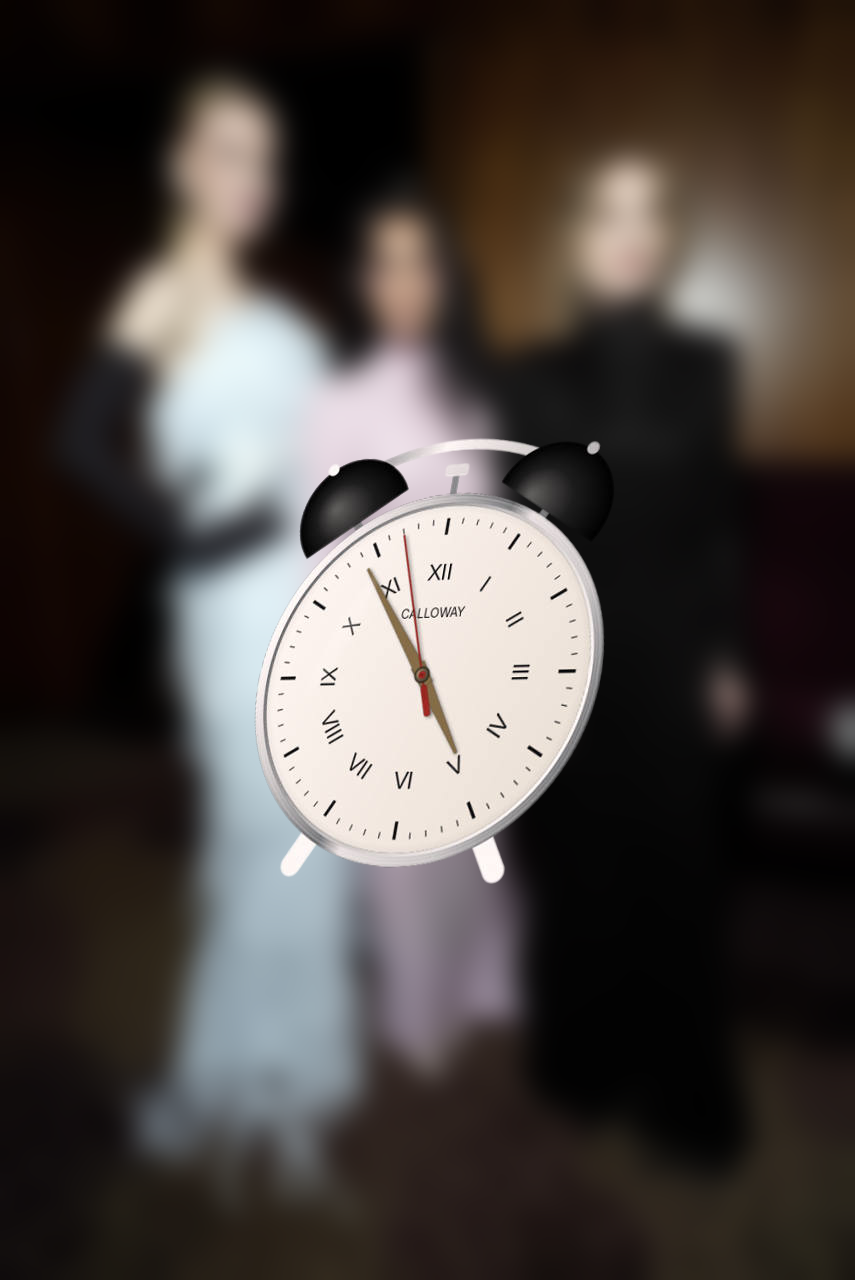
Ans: h=4 m=53 s=57
